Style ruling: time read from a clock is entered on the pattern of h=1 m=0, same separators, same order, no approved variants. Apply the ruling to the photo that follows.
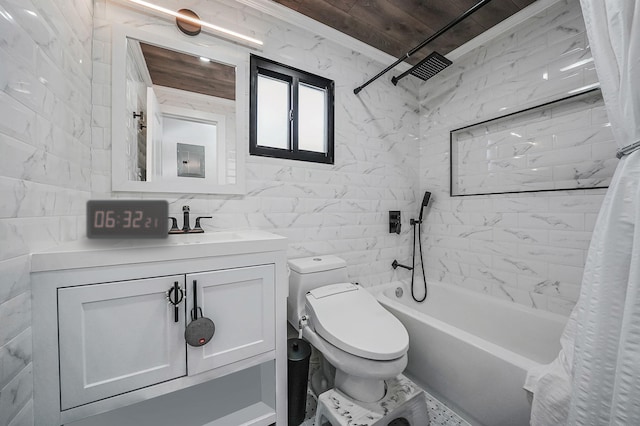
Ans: h=6 m=32
